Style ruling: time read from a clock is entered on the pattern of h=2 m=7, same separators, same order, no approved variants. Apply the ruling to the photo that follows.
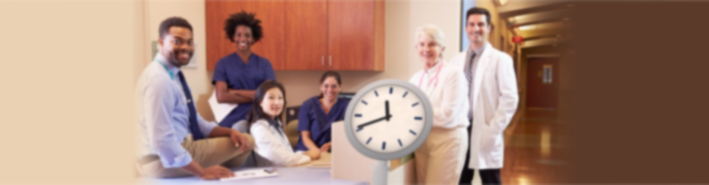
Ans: h=11 m=41
